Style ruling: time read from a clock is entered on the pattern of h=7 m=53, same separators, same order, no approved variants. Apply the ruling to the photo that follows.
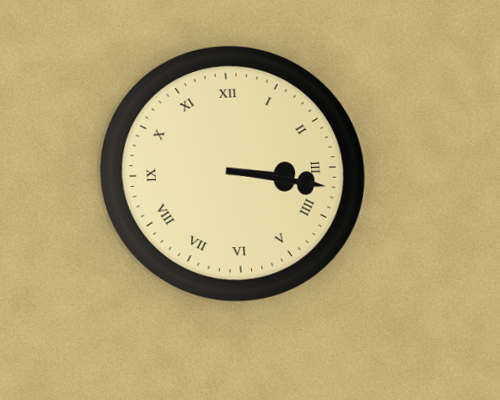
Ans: h=3 m=17
